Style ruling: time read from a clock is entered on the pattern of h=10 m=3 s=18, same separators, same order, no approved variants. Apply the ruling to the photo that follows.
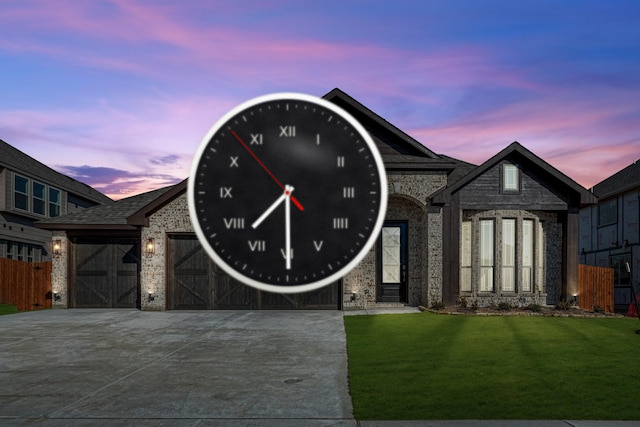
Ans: h=7 m=29 s=53
